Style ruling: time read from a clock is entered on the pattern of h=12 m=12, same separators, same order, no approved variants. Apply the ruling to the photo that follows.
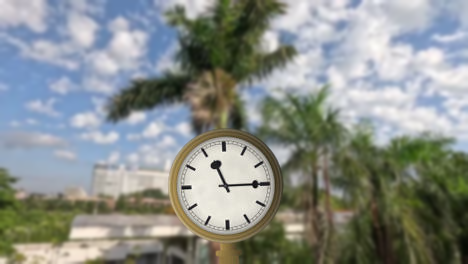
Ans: h=11 m=15
